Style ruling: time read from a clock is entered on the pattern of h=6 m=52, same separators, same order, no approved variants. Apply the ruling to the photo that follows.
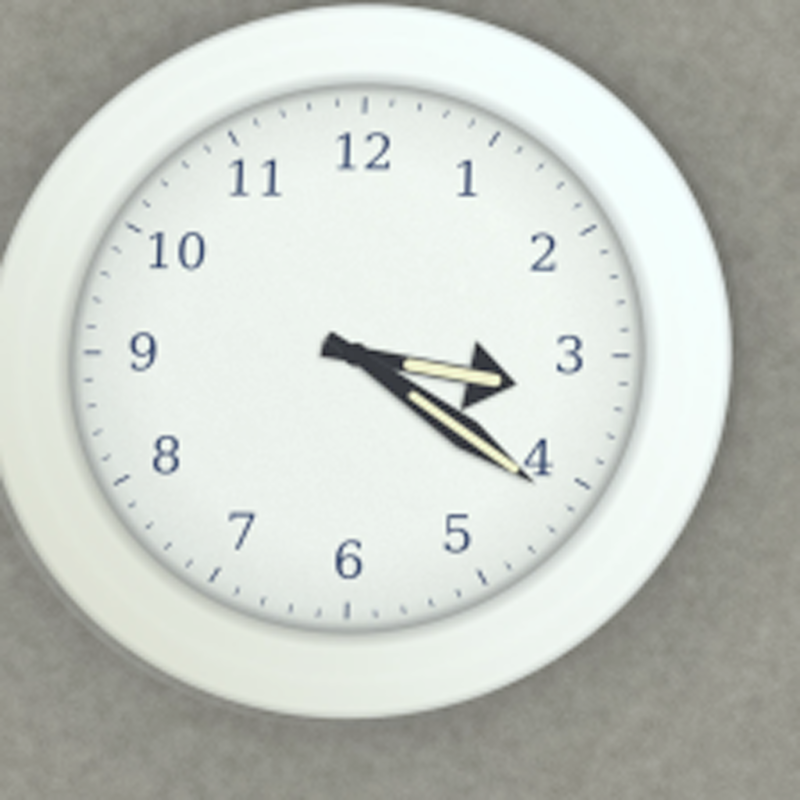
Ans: h=3 m=21
